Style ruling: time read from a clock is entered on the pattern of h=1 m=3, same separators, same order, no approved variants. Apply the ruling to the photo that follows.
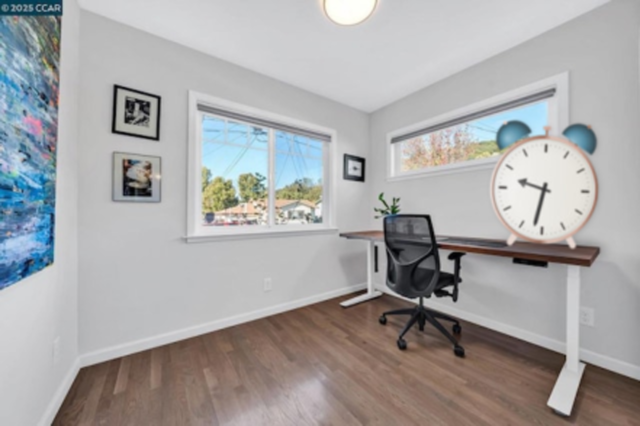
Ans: h=9 m=32
